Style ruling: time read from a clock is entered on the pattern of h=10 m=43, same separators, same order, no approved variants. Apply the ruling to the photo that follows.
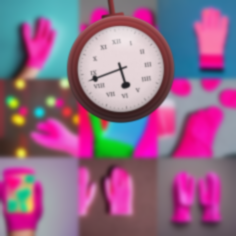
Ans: h=5 m=43
